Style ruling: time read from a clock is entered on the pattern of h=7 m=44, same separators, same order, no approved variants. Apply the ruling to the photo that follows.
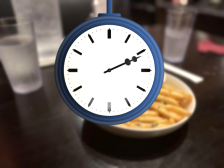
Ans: h=2 m=11
